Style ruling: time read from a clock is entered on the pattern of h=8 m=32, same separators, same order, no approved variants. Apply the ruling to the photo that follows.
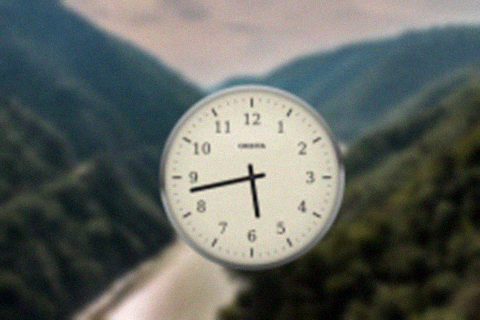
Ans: h=5 m=43
